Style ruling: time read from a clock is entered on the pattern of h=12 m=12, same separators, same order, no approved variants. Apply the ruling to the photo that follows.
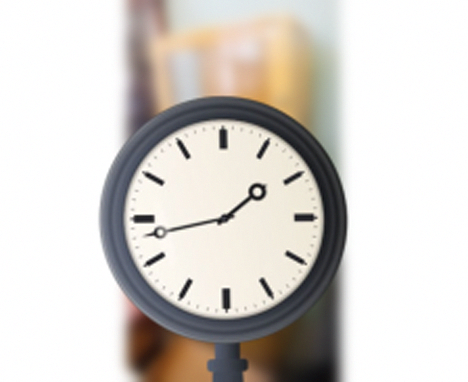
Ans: h=1 m=43
